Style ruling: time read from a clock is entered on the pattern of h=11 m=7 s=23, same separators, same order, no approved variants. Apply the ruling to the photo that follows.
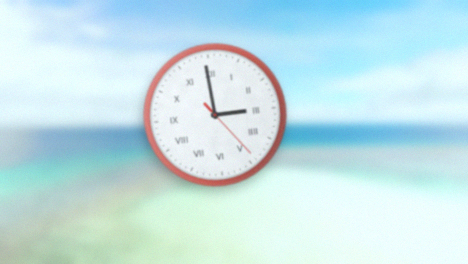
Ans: h=2 m=59 s=24
